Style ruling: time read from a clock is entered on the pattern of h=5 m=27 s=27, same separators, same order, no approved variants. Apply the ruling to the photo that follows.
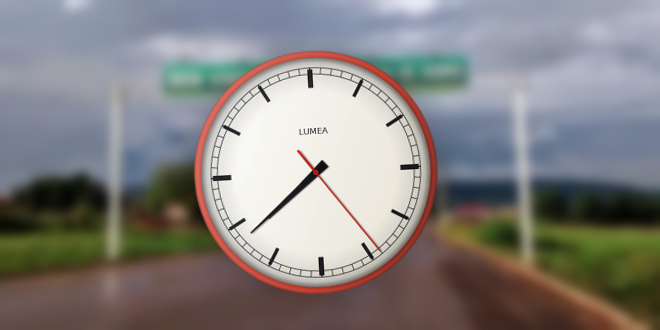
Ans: h=7 m=38 s=24
